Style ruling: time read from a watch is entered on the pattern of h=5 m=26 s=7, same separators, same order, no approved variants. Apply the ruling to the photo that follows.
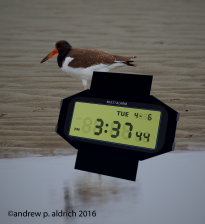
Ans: h=3 m=37 s=44
